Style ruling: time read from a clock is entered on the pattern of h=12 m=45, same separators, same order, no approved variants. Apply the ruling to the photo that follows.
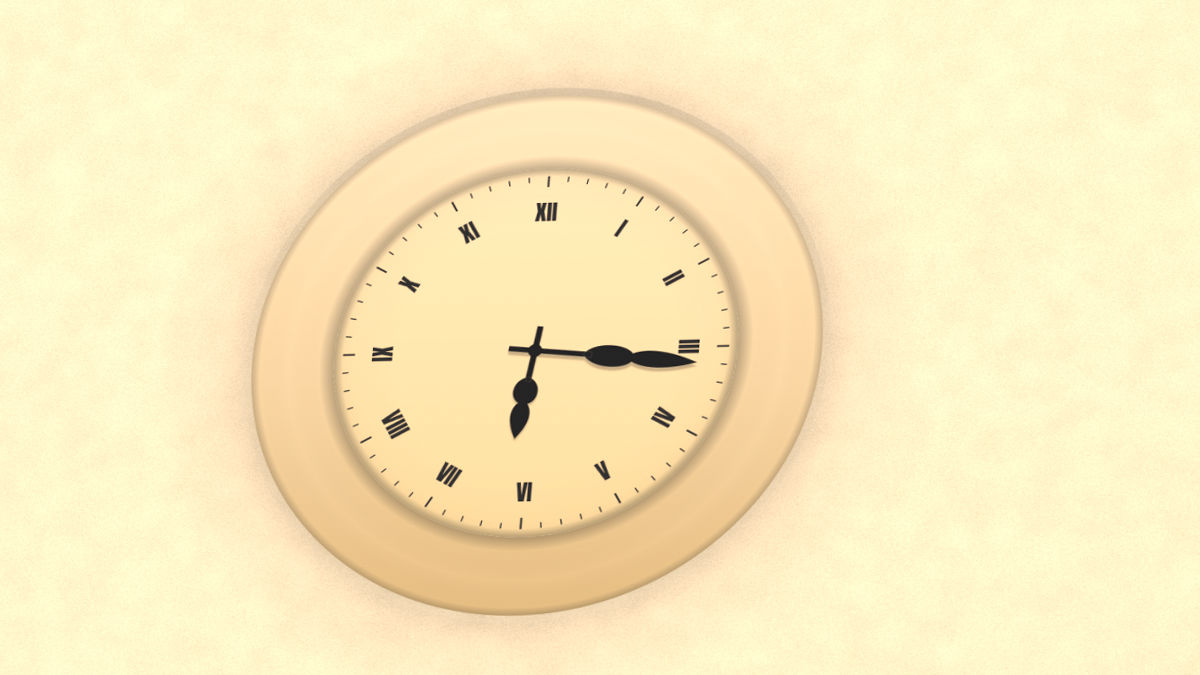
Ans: h=6 m=16
